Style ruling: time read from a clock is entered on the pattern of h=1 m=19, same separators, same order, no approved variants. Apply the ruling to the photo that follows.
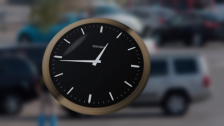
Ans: h=12 m=44
